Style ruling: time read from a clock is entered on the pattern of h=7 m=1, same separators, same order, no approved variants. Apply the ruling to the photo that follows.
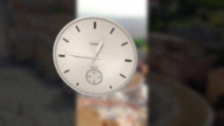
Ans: h=12 m=46
